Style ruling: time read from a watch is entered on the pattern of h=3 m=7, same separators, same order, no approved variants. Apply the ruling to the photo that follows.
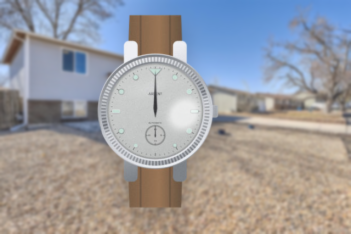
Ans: h=12 m=0
